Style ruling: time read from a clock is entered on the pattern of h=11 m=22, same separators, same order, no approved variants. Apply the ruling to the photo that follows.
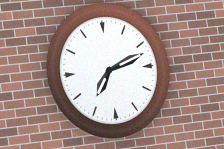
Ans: h=7 m=12
